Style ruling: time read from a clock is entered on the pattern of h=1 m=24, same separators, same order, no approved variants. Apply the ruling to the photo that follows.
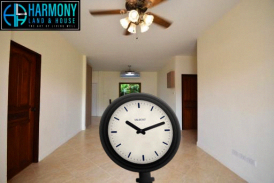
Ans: h=10 m=12
